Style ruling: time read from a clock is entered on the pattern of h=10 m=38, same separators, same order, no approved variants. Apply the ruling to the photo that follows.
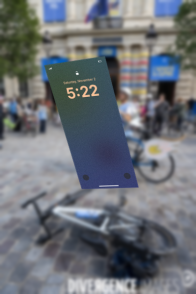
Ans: h=5 m=22
